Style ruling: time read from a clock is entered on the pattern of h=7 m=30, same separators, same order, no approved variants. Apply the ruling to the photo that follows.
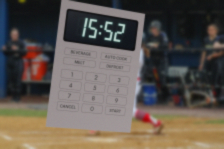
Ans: h=15 m=52
